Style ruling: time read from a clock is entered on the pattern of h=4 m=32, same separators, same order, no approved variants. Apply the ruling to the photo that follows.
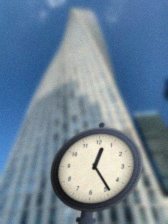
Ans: h=12 m=24
